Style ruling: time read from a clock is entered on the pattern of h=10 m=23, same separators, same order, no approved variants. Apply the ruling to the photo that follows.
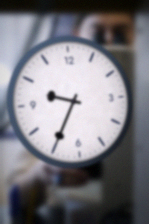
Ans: h=9 m=35
